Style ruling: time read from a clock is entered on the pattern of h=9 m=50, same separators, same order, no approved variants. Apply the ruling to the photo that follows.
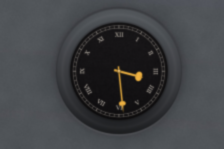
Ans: h=3 m=29
